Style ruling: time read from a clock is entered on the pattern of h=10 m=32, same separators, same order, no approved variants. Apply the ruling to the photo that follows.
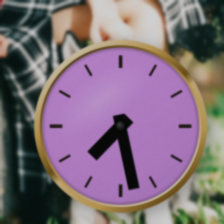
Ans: h=7 m=28
